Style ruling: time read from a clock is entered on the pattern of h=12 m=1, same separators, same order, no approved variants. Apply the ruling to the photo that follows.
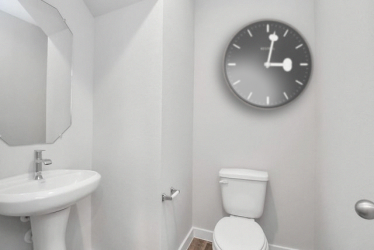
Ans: h=3 m=2
